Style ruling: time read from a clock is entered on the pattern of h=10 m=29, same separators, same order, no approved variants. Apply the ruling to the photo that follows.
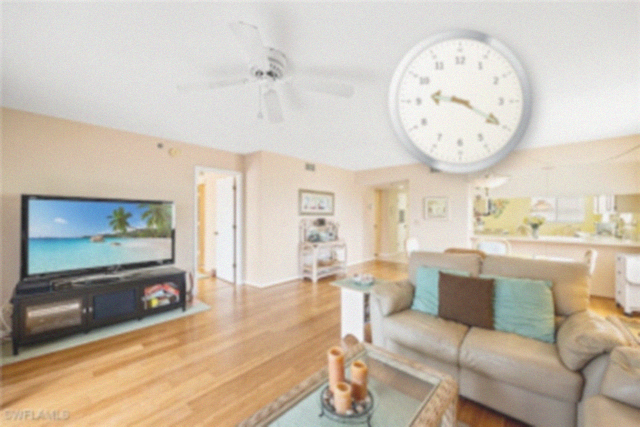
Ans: h=9 m=20
